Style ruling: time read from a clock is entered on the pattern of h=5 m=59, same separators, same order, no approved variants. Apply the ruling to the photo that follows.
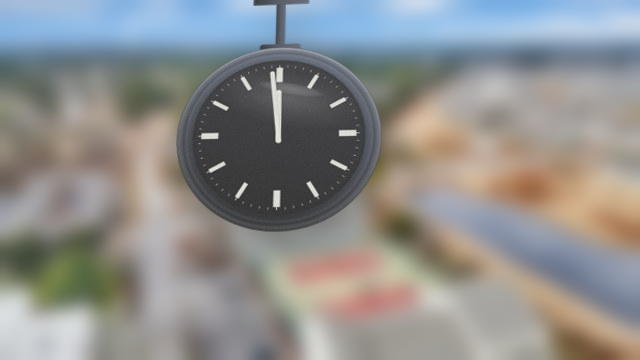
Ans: h=11 m=59
